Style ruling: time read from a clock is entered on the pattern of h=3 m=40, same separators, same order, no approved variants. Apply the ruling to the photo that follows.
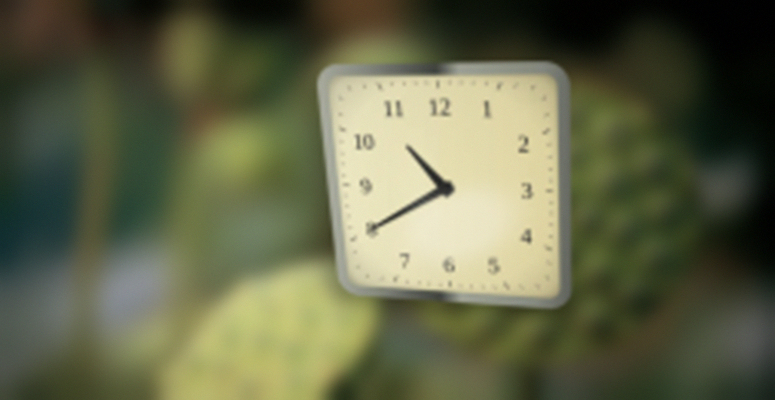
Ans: h=10 m=40
